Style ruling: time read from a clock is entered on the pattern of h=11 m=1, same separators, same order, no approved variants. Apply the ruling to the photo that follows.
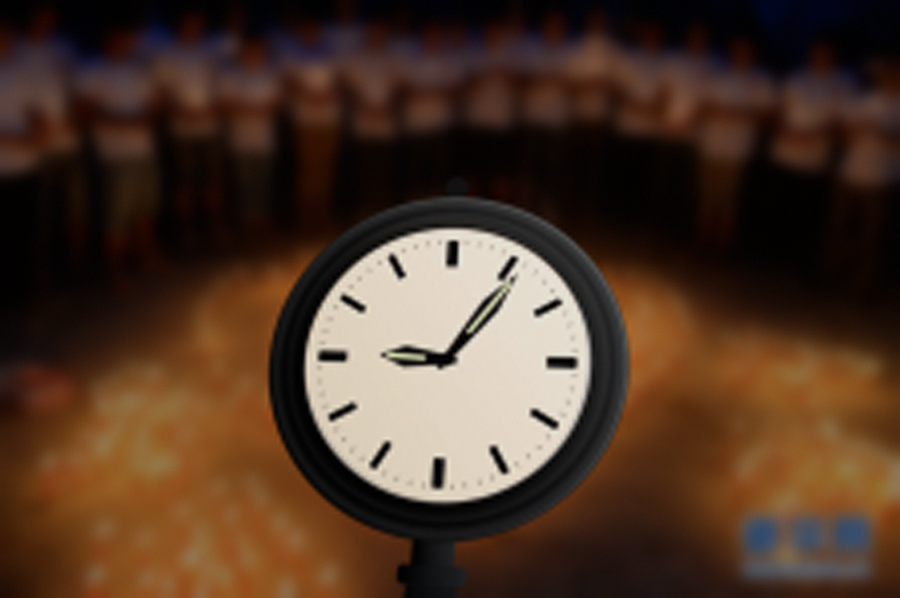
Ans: h=9 m=6
